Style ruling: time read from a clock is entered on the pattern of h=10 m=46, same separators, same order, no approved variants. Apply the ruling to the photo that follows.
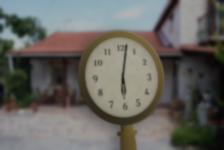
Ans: h=6 m=2
